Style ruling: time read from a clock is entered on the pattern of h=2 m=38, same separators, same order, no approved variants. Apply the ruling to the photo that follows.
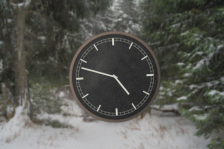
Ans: h=4 m=48
